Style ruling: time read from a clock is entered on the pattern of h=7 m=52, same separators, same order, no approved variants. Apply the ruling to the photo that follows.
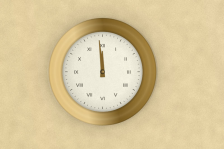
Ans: h=11 m=59
